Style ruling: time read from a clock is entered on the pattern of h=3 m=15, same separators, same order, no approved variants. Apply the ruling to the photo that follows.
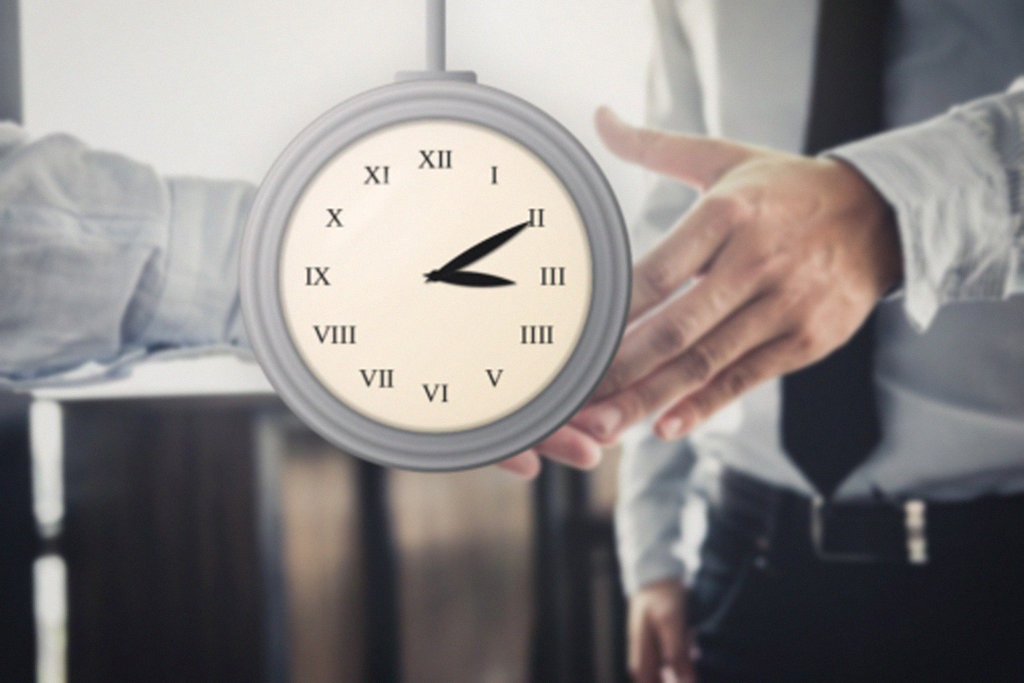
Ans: h=3 m=10
